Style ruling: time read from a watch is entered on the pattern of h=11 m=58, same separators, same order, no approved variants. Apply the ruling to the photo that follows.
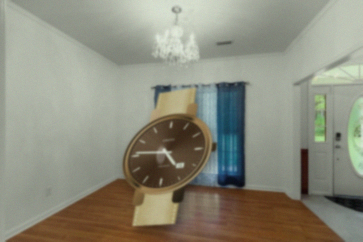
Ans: h=4 m=46
